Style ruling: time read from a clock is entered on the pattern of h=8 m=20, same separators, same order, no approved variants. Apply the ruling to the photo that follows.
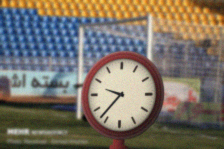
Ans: h=9 m=37
